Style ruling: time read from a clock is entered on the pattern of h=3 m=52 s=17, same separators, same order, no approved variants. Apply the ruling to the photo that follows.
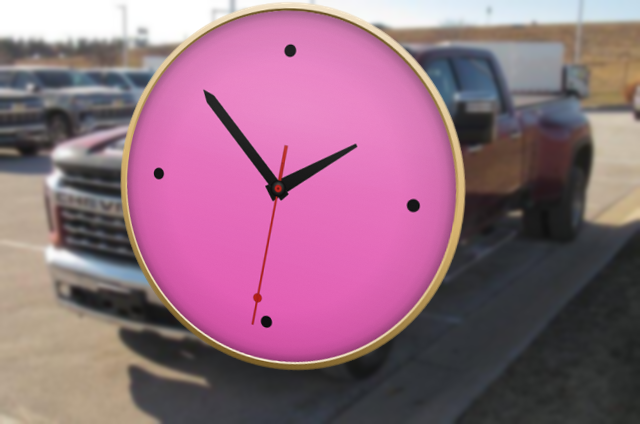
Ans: h=1 m=52 s=31
